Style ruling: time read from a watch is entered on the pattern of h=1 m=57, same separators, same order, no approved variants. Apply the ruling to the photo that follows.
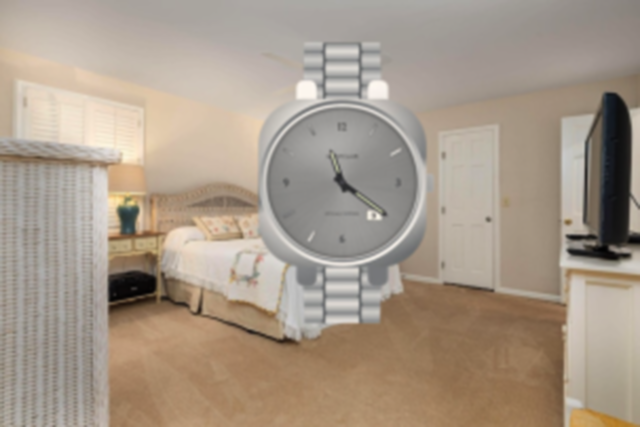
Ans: h=11 m=21
